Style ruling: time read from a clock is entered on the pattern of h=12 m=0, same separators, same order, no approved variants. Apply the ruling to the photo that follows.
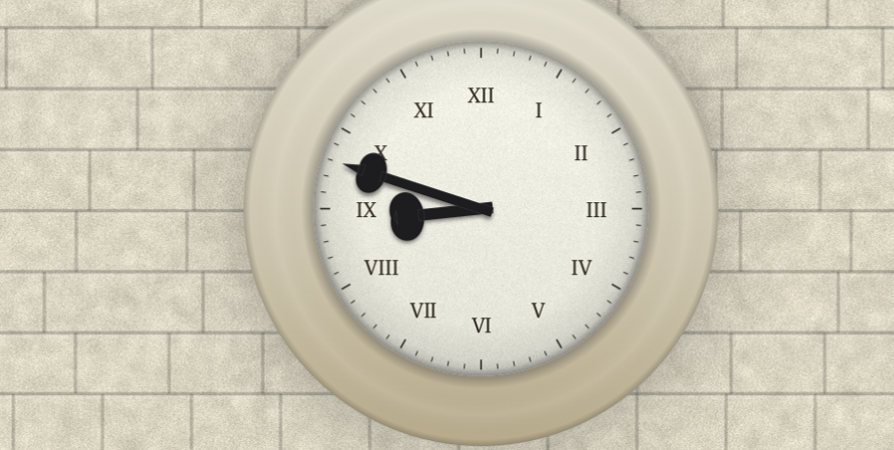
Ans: h=8 m=48
